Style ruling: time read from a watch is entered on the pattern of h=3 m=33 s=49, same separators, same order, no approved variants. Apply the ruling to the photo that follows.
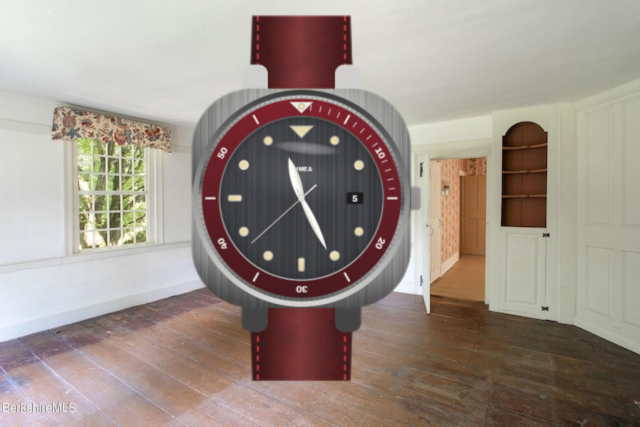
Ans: h=11 m=25 s=38
